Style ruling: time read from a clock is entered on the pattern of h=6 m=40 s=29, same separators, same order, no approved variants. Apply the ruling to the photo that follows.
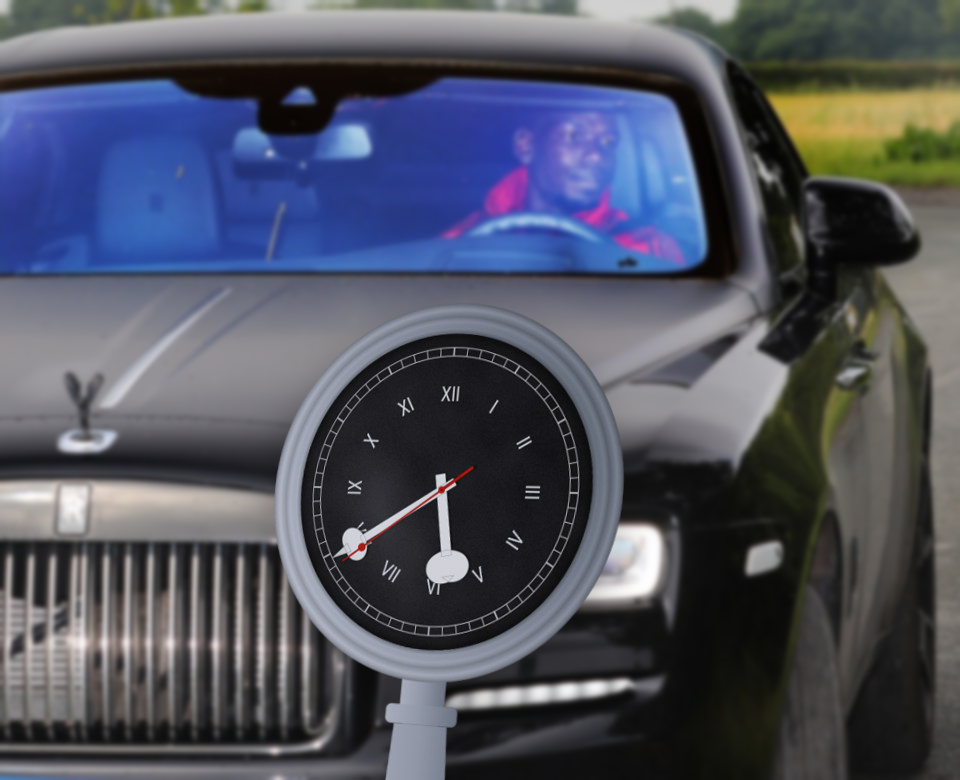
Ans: h=5 m=39 s=39
